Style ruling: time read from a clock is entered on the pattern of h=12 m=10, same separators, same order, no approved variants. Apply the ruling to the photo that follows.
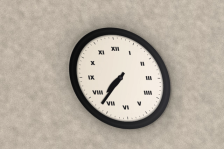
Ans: h=7 m=37
